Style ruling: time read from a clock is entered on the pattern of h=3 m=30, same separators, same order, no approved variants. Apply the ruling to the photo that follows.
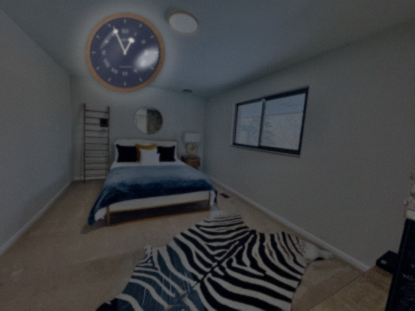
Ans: h=12 m=56
